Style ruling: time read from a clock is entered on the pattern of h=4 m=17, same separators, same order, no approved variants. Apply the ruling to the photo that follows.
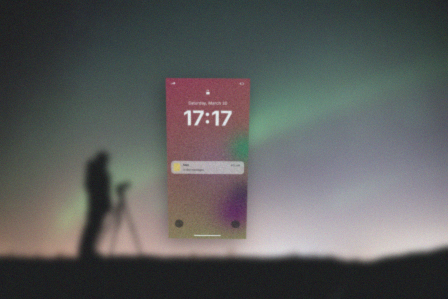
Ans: h=17 m=17
